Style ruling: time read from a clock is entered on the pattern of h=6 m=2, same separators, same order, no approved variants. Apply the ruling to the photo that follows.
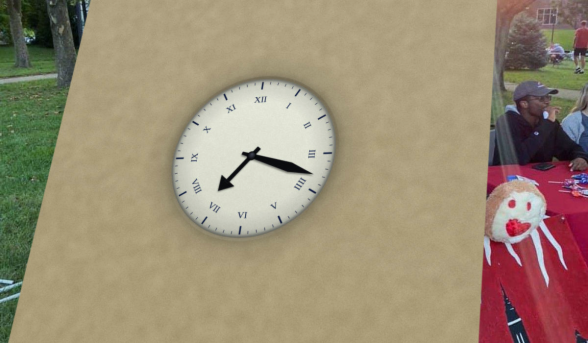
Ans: h=7 m=18
